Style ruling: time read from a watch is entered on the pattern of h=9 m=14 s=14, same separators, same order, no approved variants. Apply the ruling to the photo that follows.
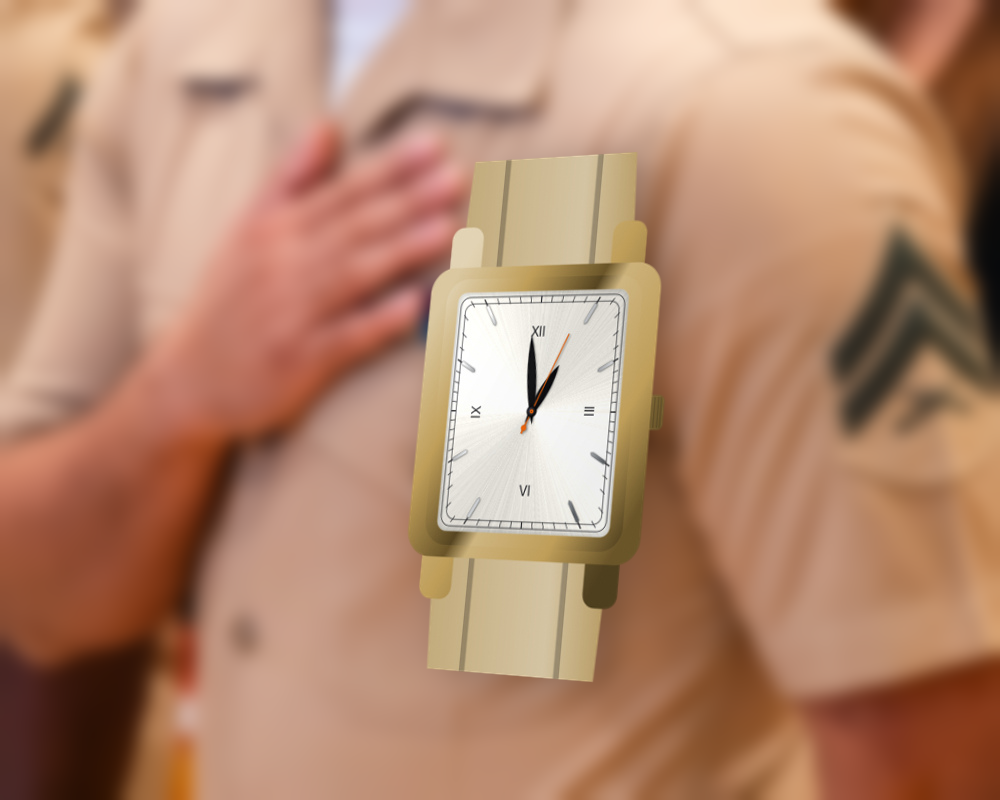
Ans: h=12 m=59 s=4
